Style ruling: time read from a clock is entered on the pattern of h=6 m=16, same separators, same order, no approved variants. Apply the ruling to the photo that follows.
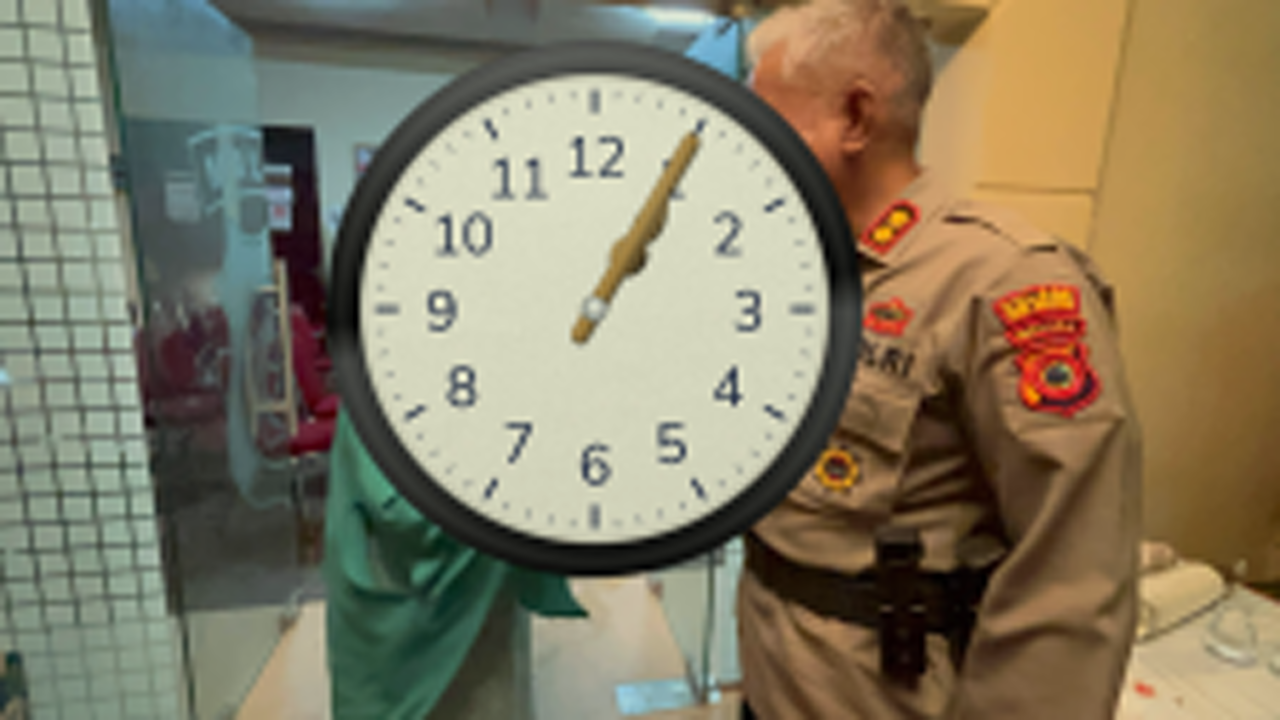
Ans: h=1 m=5
